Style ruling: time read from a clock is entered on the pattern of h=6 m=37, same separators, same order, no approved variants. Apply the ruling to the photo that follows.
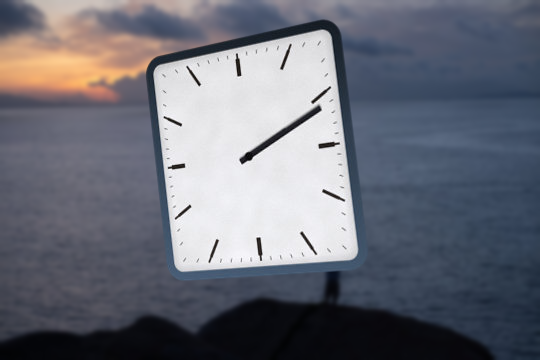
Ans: h=2 m=11
